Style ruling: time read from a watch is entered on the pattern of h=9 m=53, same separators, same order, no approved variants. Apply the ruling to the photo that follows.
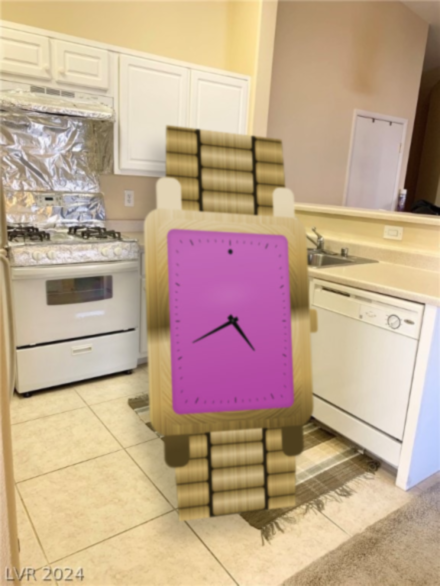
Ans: h=4 m=41
